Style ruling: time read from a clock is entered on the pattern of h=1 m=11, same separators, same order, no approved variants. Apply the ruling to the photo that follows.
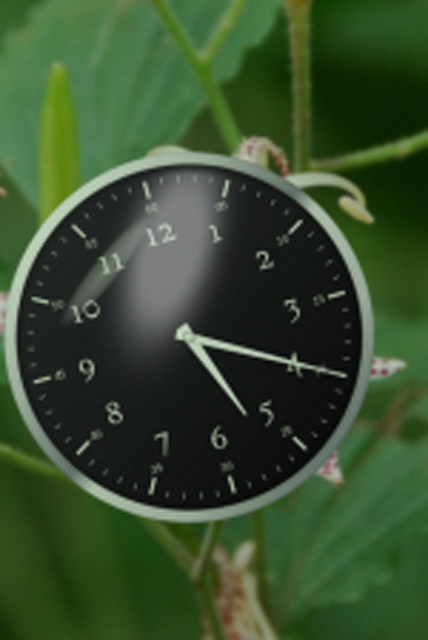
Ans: h=5 m=20
